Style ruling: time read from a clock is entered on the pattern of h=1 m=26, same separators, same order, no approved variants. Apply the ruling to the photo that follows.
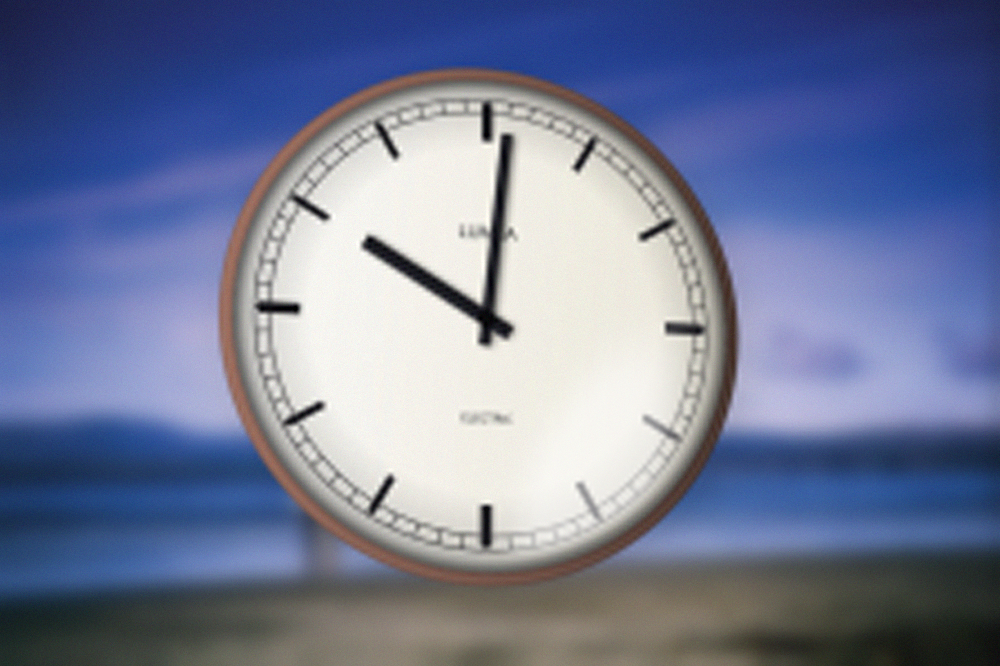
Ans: h=10 m=1
